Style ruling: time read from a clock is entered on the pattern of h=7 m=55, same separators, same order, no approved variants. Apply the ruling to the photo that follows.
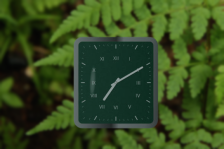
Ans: h=7 m=10
